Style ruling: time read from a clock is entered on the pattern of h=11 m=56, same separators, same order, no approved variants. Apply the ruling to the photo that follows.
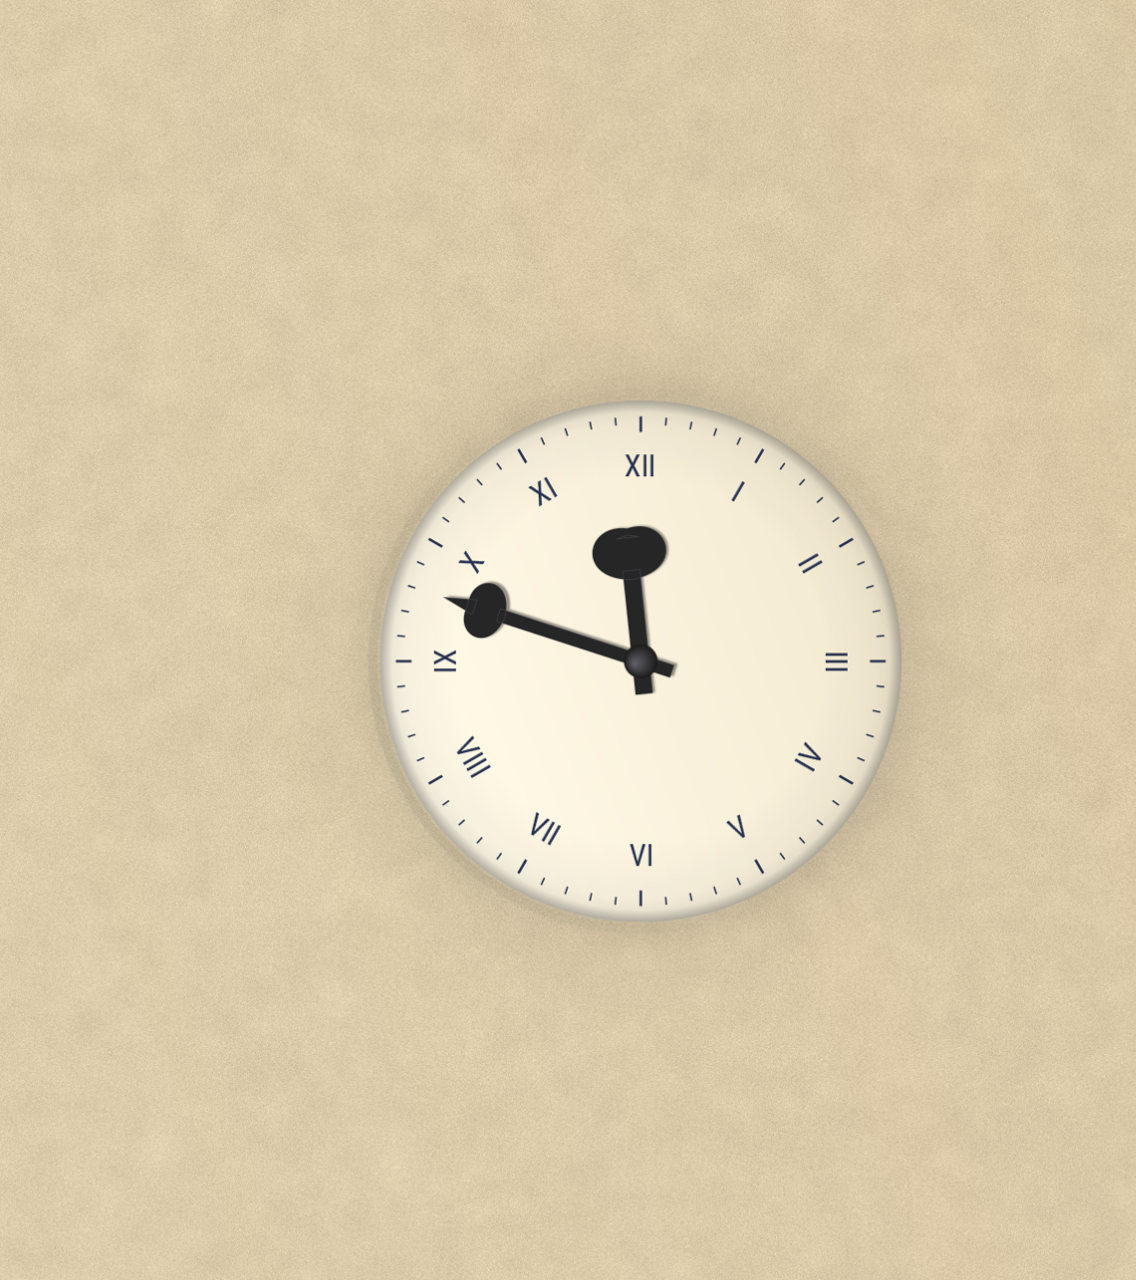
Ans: h=11 m=48
